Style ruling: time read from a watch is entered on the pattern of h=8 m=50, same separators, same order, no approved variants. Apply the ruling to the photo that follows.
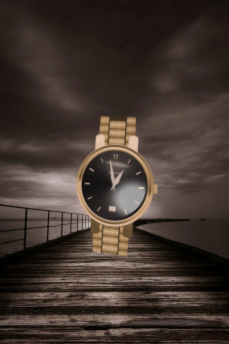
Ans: h=12 m=58
